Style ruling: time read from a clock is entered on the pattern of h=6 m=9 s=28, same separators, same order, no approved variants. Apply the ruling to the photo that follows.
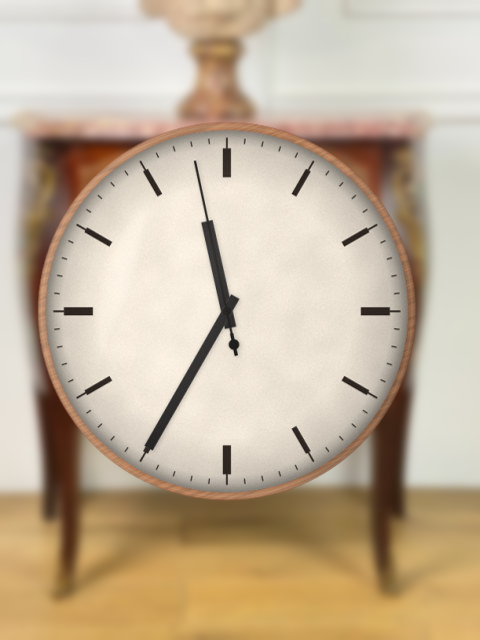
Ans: h=11 m=34 s=58
